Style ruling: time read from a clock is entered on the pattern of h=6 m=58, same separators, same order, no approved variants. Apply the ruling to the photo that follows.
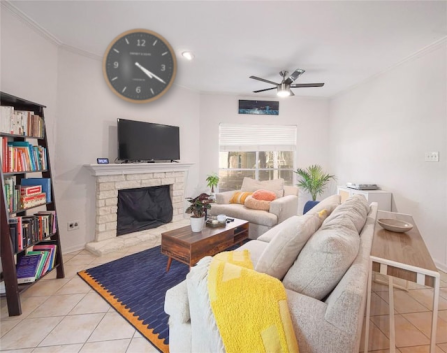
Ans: h=4 m=20
